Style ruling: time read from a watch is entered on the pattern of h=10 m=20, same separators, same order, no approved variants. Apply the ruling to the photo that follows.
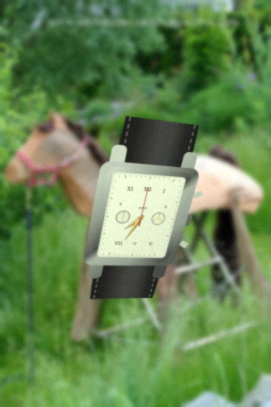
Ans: h=7 m=34
